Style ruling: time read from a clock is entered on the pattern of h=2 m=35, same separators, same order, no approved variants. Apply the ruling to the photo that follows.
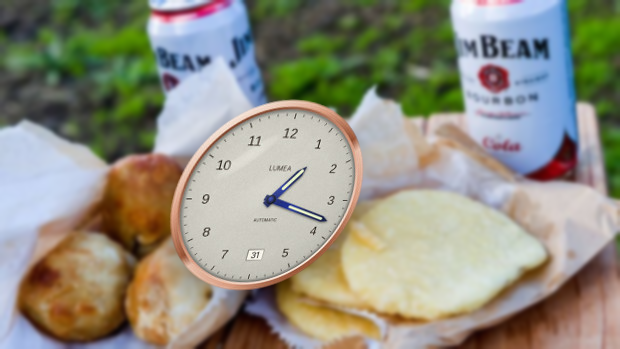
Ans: h=1 m=18
